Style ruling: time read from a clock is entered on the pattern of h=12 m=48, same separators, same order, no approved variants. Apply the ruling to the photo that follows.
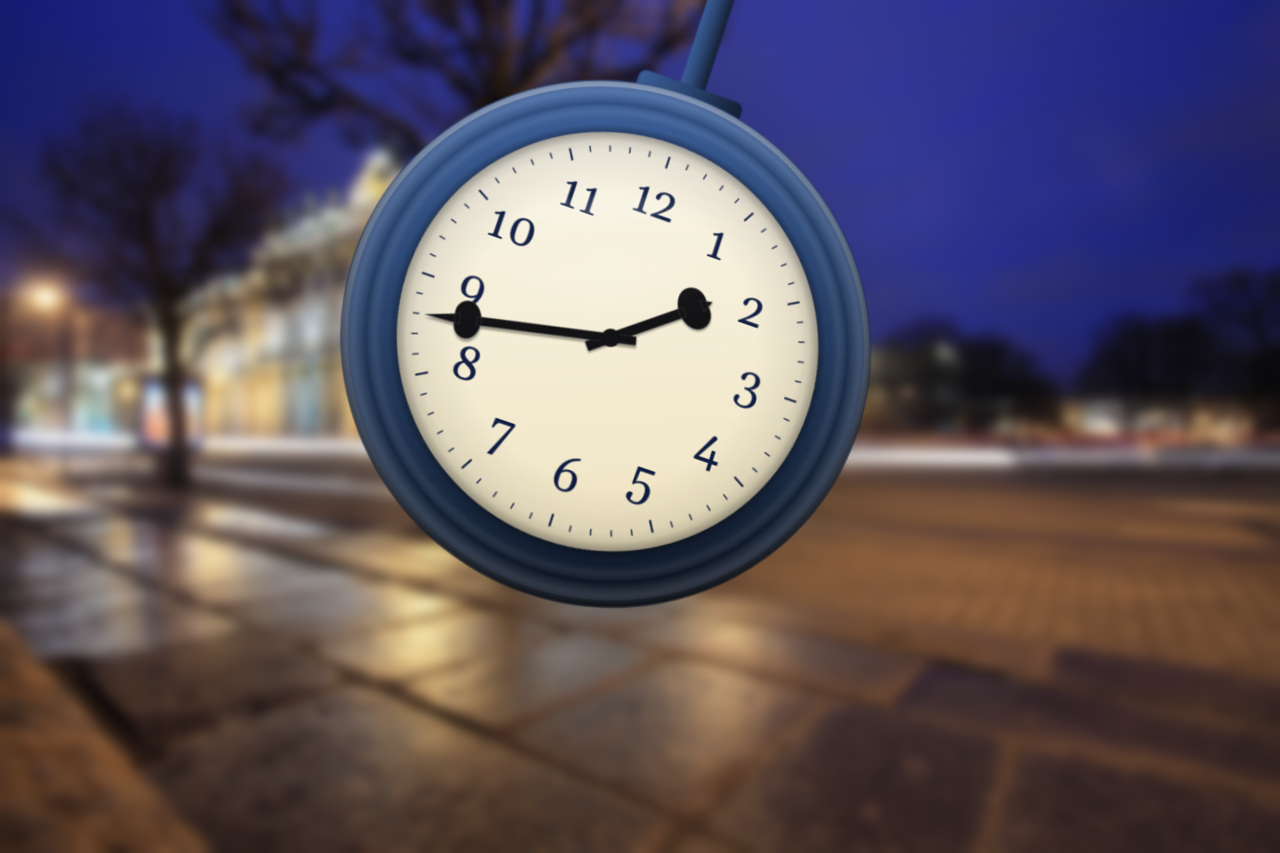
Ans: h=1 m=43
